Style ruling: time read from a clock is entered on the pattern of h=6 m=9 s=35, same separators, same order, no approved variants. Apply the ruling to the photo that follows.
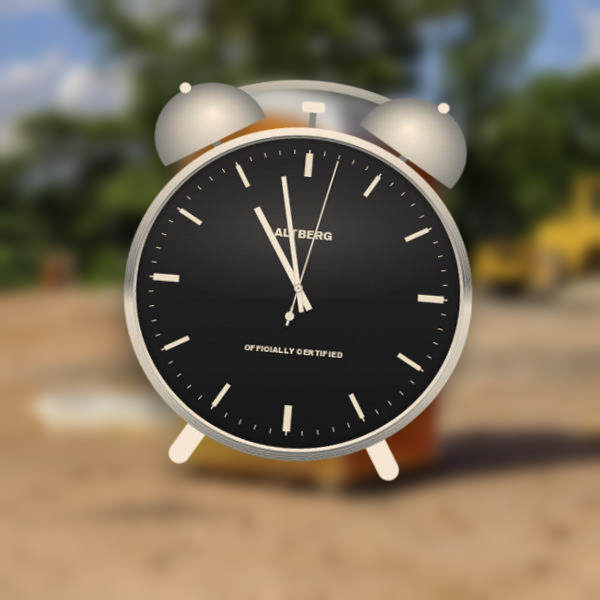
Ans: h=10 m=58 s=2
